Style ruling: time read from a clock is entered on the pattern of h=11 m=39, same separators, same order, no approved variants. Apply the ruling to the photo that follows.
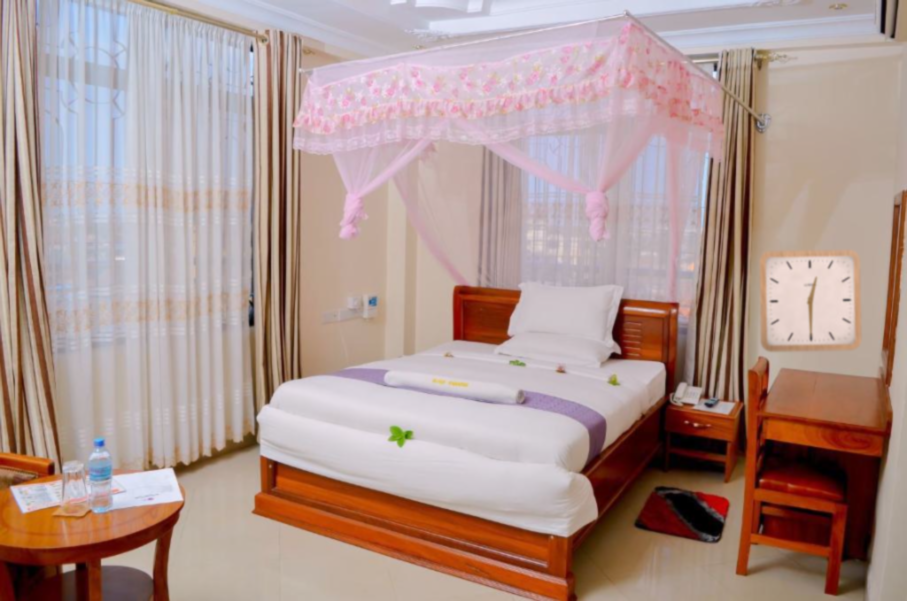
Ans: h=12 m=30
